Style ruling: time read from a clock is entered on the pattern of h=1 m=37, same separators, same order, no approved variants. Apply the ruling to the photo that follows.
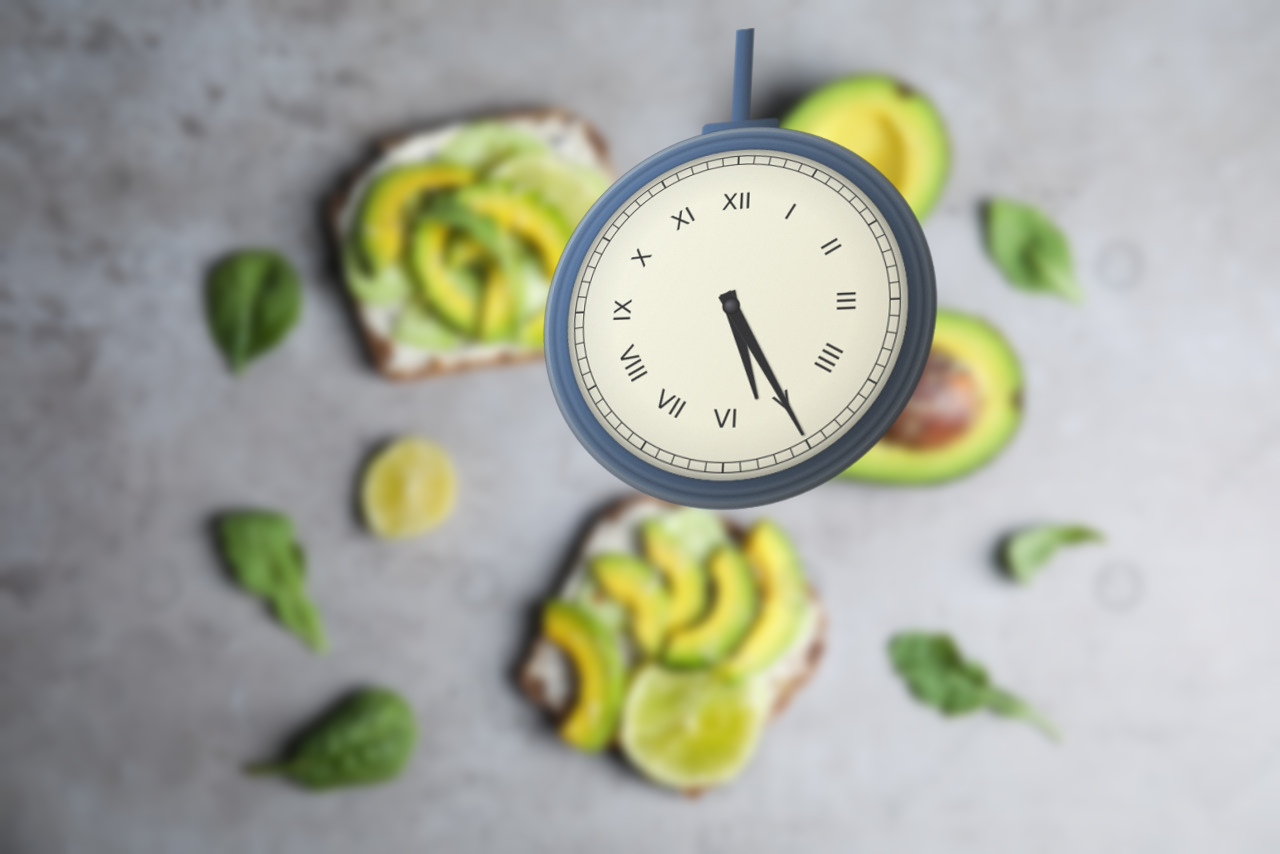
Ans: h=5 m=25
